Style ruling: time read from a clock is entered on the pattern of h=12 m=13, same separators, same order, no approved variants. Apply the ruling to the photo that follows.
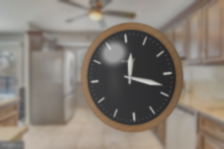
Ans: h=12 m=18
